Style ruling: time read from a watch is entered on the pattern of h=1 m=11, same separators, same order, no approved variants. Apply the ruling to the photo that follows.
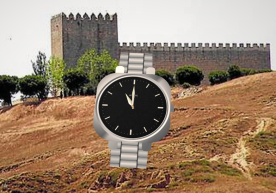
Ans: h=11 m=0
